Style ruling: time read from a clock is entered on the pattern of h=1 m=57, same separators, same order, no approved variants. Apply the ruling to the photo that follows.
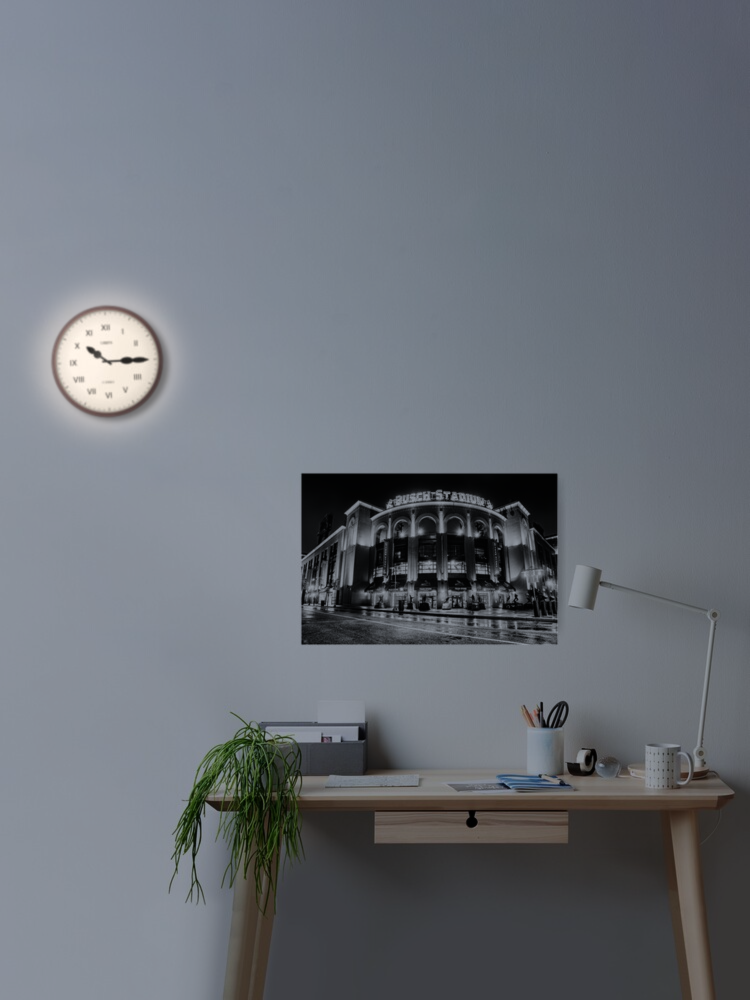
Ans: h=10 m=15
